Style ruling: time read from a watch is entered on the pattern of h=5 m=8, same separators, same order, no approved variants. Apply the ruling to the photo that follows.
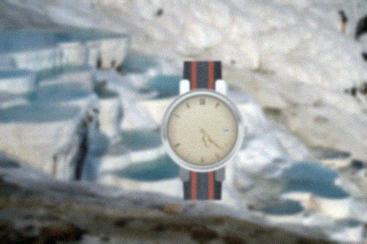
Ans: h=5 m=22
